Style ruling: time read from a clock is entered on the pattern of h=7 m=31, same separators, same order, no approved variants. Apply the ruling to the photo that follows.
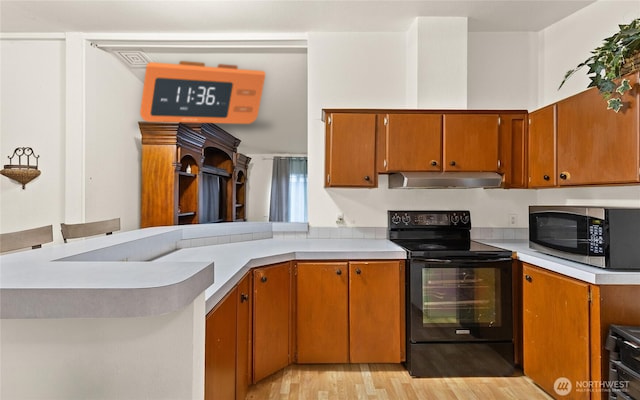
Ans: h=11 m=36
